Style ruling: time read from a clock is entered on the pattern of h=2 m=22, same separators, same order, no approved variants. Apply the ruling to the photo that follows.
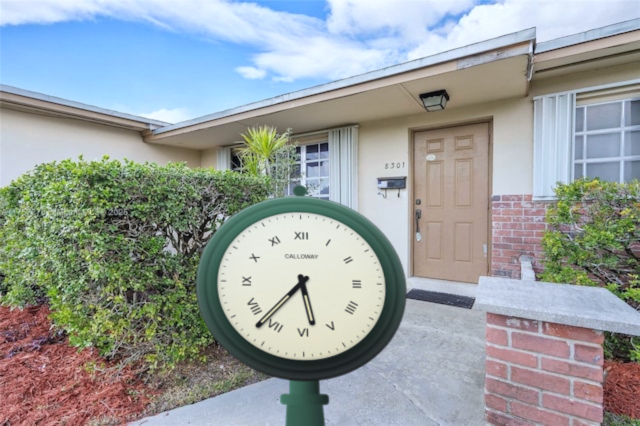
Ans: h=5 m=37
